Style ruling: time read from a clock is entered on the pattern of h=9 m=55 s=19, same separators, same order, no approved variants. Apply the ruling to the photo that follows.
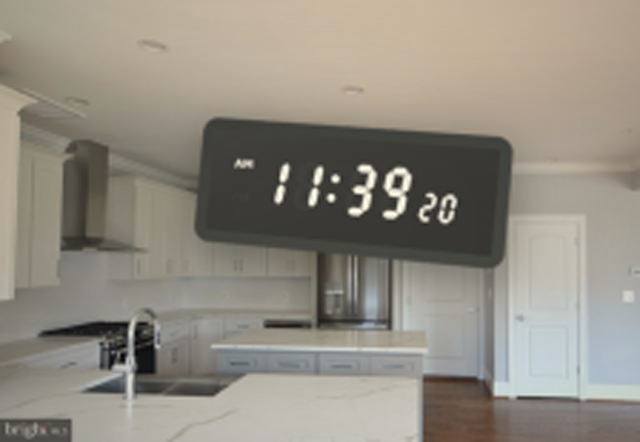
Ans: h=11 m=39 s=20
